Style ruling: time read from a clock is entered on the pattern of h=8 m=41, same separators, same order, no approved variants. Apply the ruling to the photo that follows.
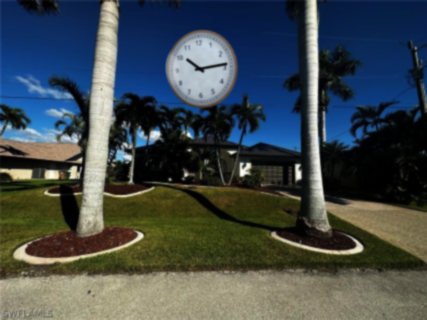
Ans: h=10 m=14
